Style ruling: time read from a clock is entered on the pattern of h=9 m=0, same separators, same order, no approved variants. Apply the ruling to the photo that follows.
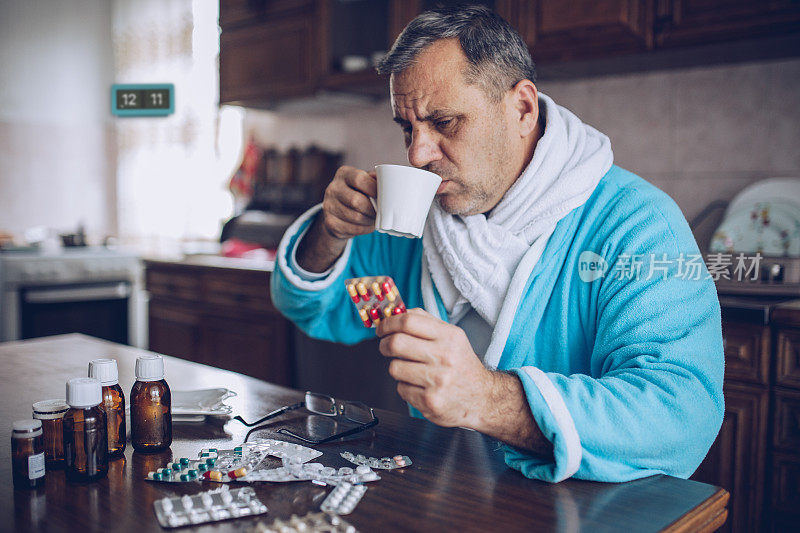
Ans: h=12 m=11
